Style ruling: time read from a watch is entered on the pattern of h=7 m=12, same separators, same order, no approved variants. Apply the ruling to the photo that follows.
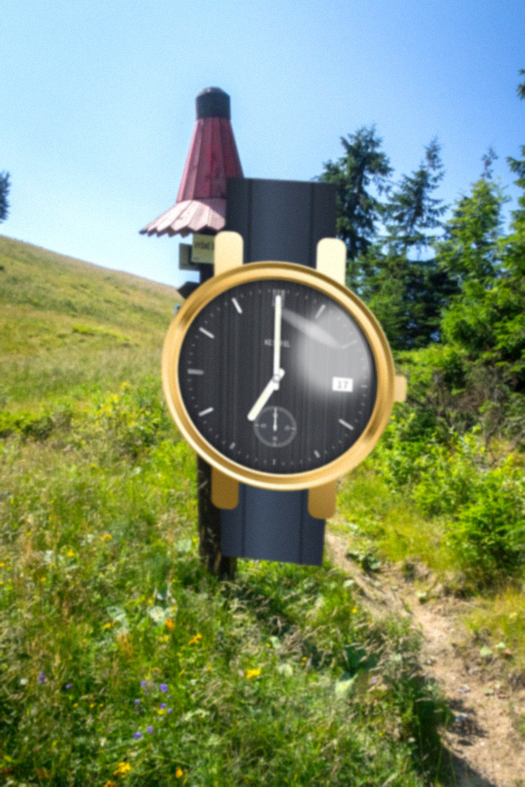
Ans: h=7 m=0
